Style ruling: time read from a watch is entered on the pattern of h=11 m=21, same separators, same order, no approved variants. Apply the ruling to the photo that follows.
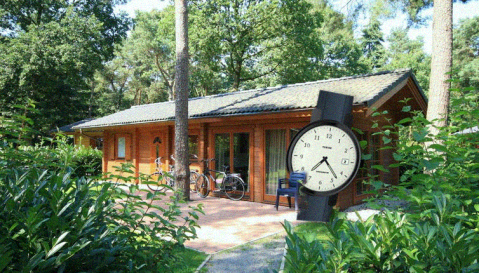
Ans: h=7 m=23
